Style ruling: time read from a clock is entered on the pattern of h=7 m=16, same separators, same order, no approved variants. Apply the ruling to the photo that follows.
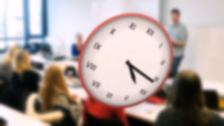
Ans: h=4 m=16
